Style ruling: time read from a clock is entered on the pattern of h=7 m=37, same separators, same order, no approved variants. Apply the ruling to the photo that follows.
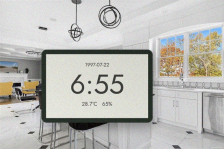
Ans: h=6 m=55
